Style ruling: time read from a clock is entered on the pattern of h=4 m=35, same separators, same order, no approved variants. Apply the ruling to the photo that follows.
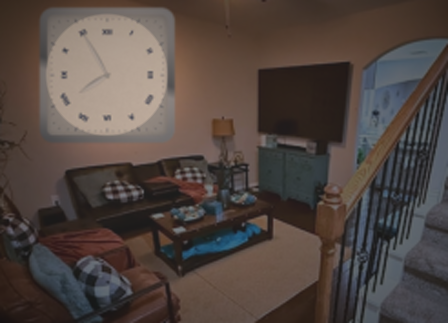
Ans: h=7 m=55
